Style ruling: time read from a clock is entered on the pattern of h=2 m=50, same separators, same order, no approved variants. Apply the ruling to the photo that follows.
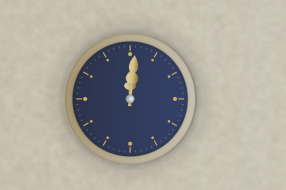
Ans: h=12 m=1
